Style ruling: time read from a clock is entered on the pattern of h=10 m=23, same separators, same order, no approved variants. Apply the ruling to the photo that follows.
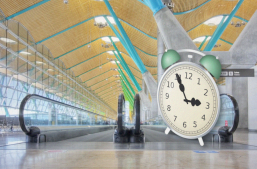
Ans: h=2 m=55
